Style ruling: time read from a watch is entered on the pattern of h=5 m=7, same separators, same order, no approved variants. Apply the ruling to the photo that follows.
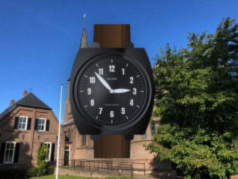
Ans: h=2 m=53
